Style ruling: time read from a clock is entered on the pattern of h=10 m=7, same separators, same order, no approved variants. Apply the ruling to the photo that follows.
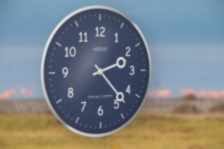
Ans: h=2 m=23
